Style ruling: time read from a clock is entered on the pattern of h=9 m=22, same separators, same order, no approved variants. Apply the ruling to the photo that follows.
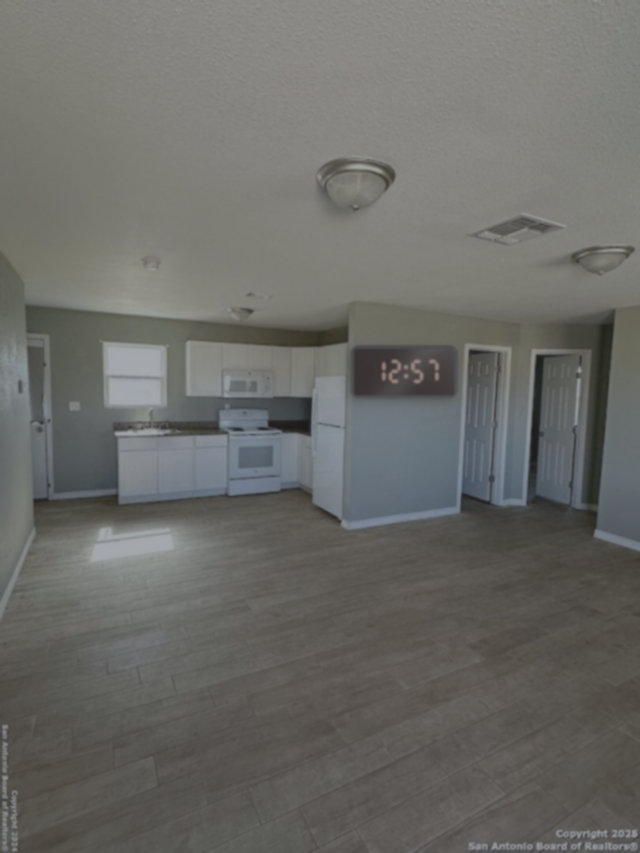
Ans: h=12 m=57
